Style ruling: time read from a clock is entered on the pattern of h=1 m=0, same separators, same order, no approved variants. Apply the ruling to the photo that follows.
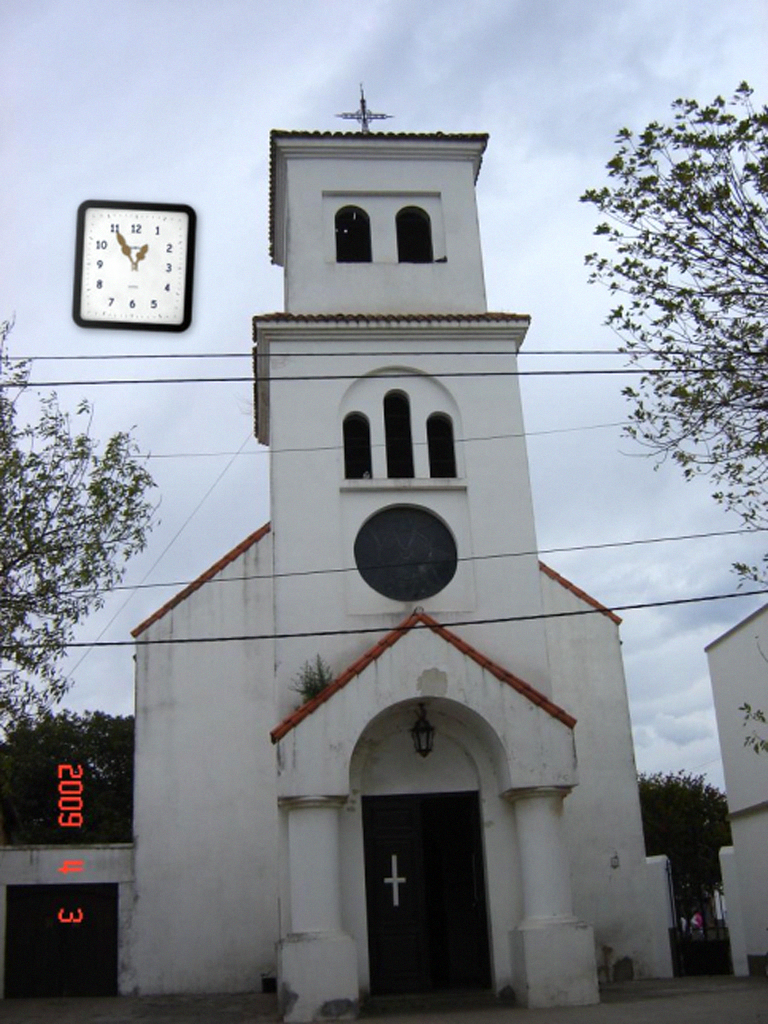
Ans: h=12 m=55
